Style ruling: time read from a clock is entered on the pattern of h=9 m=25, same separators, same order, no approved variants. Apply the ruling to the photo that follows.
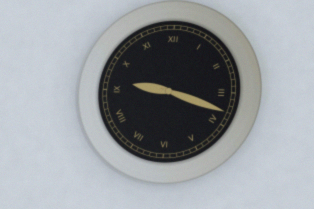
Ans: h=9 m=18
